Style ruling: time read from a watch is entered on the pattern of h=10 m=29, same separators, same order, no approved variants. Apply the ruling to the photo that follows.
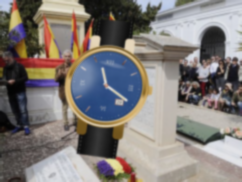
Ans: h=11 m=20
